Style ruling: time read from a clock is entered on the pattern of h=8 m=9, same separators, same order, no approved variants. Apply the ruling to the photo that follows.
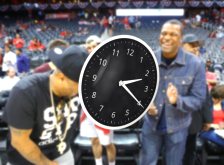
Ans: h=2 m=20
